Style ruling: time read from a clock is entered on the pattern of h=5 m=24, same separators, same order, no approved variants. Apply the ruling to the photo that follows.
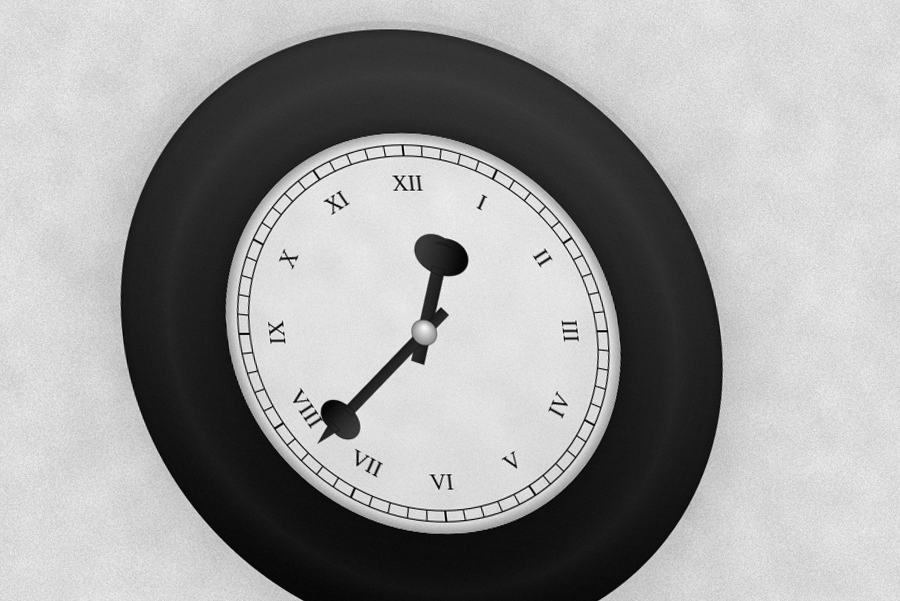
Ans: h=12 m=38
